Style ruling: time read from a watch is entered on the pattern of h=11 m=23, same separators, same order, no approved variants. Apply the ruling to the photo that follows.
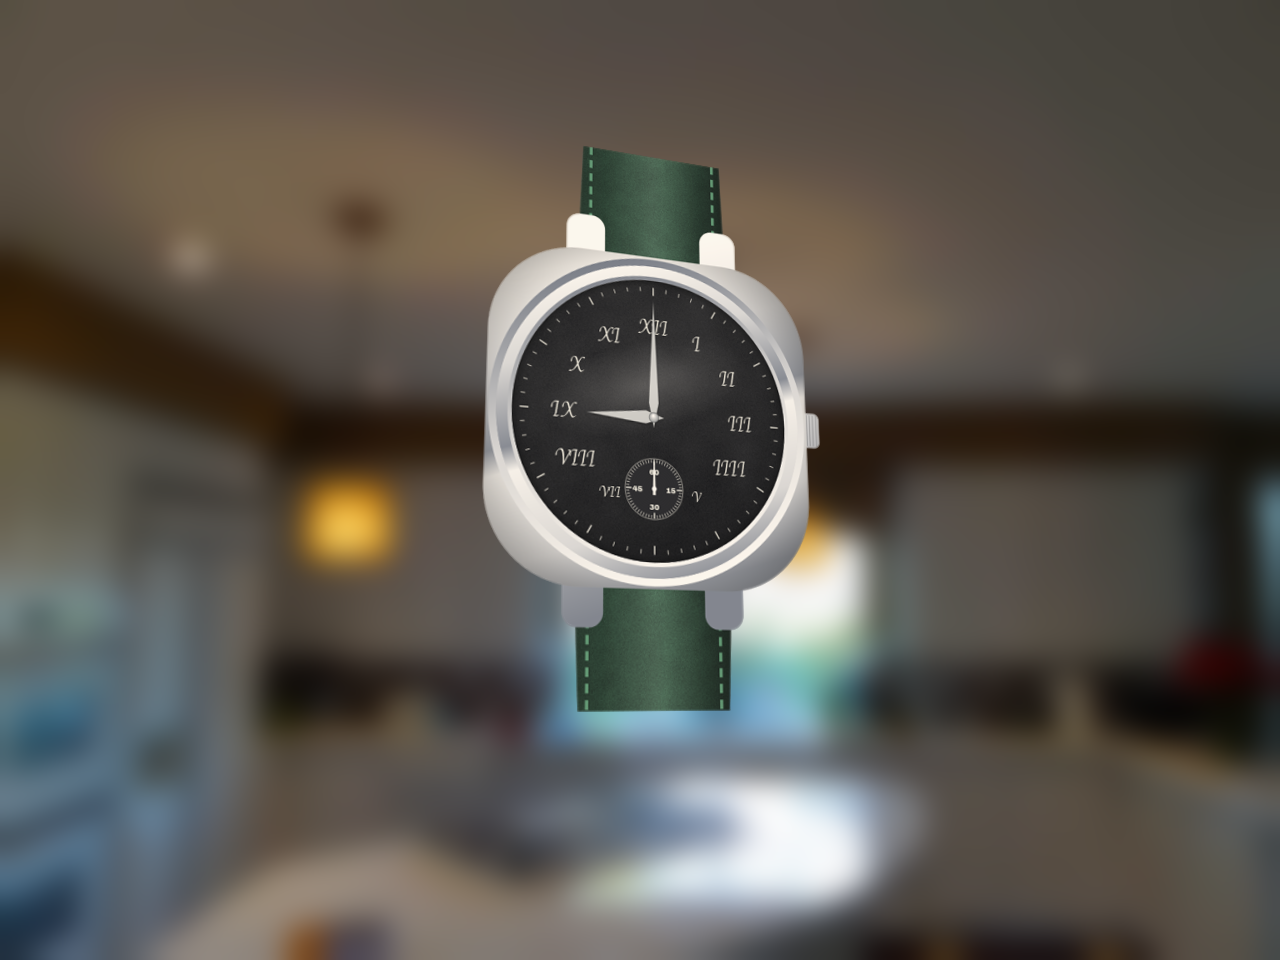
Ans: h=9 m=0
